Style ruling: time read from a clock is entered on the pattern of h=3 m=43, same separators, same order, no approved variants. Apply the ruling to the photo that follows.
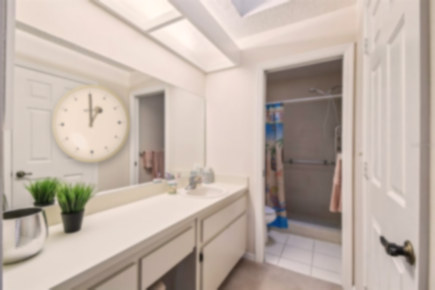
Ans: h=1 m=0
